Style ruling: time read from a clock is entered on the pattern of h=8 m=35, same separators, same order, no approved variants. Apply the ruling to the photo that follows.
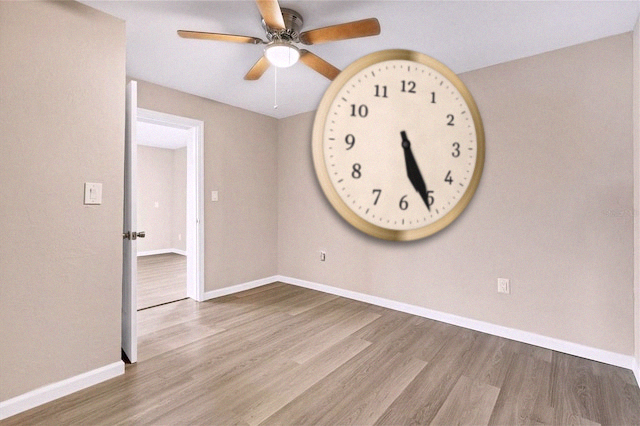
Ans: h=5 m=26
